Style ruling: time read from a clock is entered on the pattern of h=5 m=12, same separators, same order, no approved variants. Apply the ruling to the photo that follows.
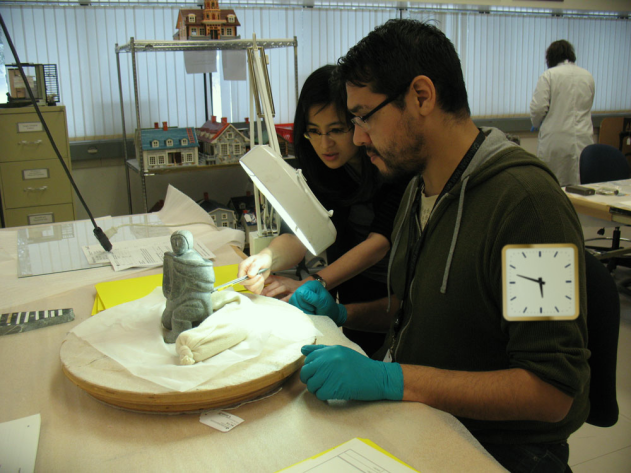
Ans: h=5 m=48
